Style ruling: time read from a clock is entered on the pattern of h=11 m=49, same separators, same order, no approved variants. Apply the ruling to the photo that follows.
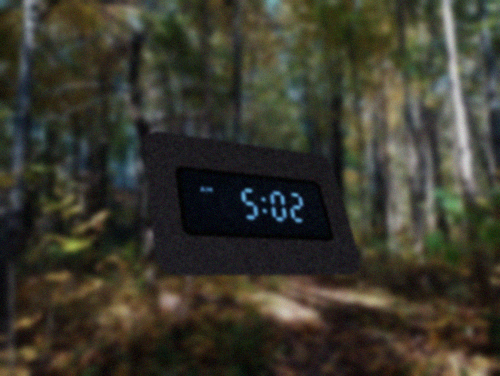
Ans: h=5 m=2
